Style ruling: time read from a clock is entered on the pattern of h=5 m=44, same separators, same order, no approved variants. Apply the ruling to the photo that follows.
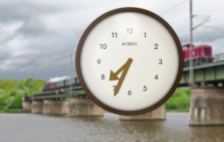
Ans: h=7 m=34
